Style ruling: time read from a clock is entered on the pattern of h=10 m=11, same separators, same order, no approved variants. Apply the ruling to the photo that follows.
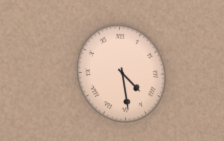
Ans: h=4 m=29
